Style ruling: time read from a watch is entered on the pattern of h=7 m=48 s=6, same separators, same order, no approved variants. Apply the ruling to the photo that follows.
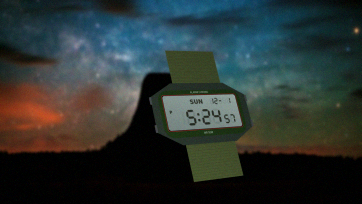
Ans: h=5 m=24 s=57
